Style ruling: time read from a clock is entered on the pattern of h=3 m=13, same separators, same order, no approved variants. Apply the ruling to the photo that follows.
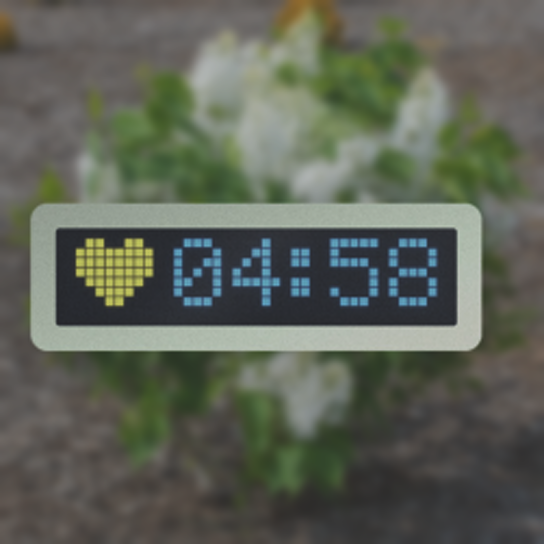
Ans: h=4 m=58
